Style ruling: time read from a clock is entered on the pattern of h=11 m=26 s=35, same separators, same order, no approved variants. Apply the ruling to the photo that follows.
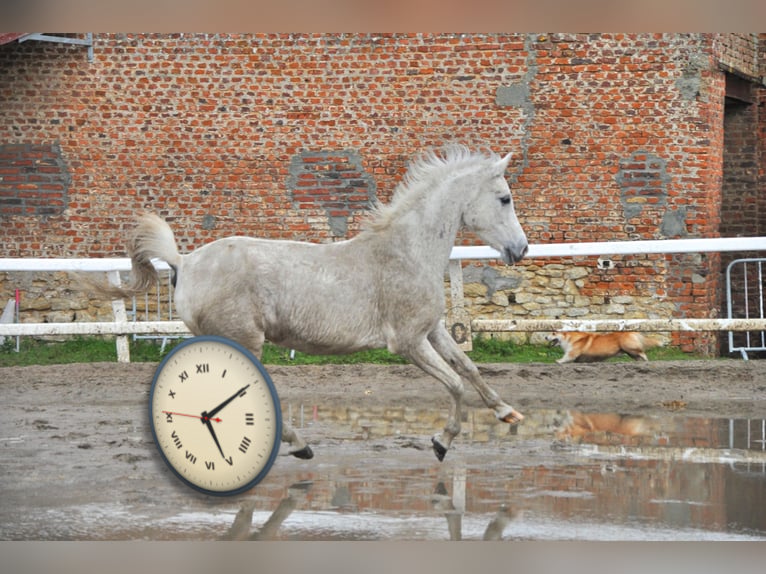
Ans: h=5 m=9 s=46
